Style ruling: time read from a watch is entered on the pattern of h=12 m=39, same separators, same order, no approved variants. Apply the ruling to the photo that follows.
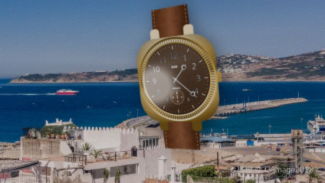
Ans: h=1 m=22
